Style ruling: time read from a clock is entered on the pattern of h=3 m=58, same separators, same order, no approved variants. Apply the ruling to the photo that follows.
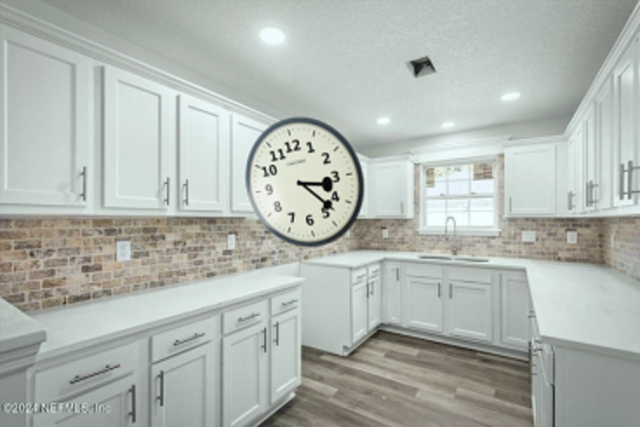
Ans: h=3 m=23
